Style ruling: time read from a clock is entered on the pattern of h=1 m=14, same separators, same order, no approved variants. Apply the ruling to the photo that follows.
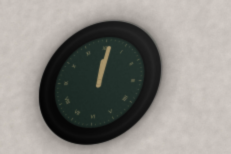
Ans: h=12 m=1
